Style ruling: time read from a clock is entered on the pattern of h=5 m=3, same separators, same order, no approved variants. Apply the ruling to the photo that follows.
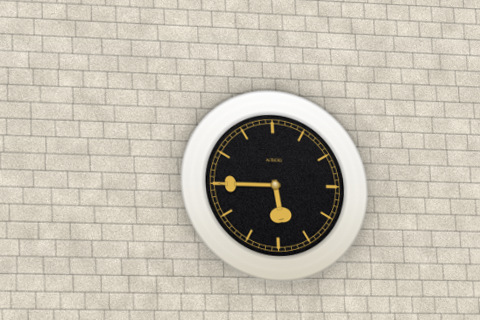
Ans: h=5 m=45
